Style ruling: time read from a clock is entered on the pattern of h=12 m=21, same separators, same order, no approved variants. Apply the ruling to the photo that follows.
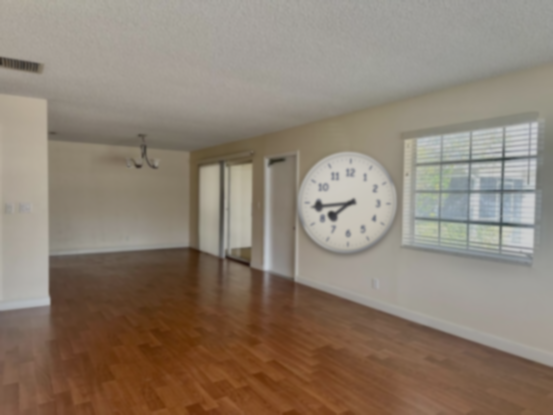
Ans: h=7 m=44
